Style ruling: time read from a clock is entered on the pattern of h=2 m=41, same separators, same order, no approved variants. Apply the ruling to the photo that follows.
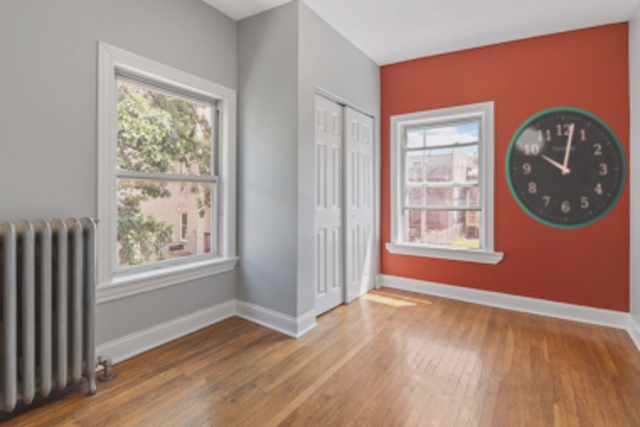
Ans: h=10 m=2
